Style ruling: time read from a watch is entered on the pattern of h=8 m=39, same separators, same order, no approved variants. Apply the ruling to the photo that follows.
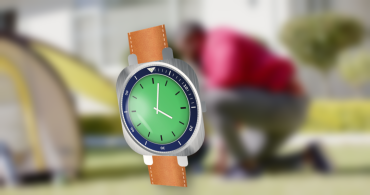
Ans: h=4 m=2
